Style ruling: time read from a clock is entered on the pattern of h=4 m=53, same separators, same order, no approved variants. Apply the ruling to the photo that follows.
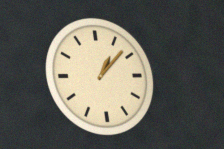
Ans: h=1 m=8
